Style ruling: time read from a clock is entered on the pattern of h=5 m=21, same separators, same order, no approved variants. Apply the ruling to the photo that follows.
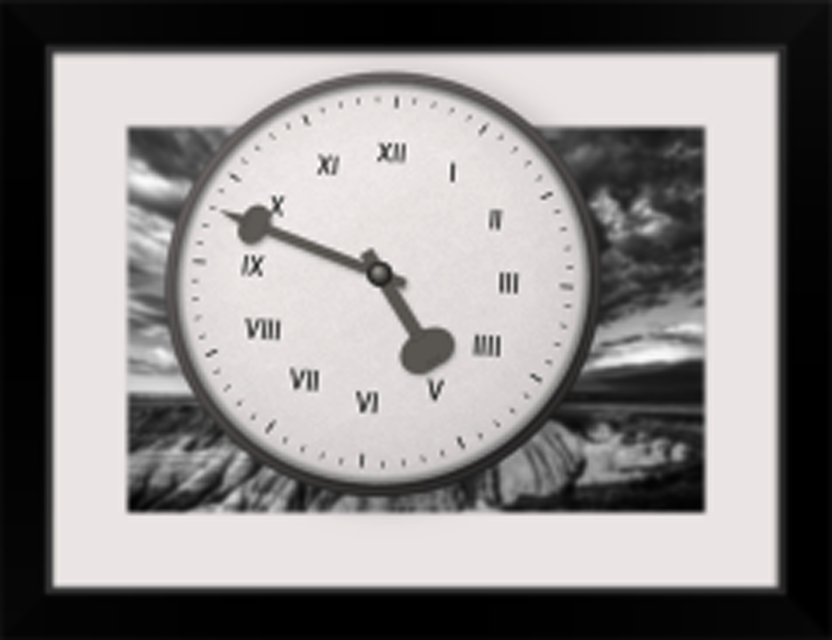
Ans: h=4 m=48
